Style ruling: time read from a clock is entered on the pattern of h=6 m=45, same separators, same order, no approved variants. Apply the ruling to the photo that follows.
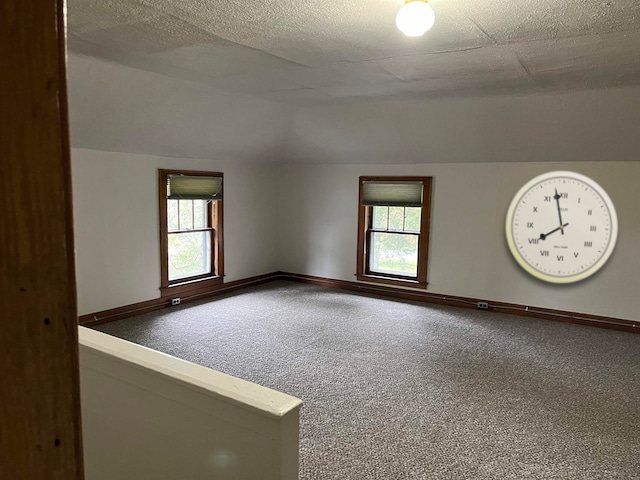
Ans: h=7 m=58
